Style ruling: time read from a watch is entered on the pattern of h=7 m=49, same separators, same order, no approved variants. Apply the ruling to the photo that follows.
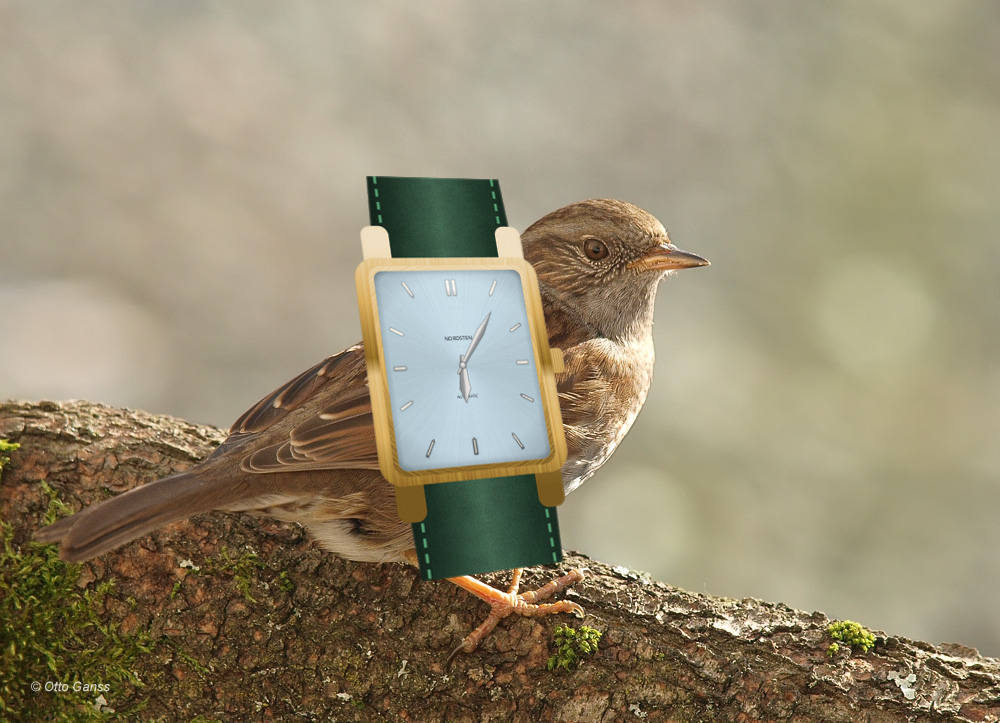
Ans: h=6 m=6
